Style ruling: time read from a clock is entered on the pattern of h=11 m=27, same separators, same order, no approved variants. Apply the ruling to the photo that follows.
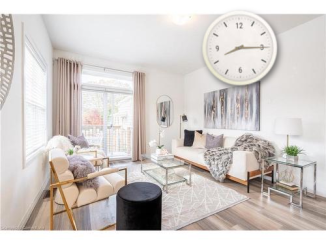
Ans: h=8 m=15
